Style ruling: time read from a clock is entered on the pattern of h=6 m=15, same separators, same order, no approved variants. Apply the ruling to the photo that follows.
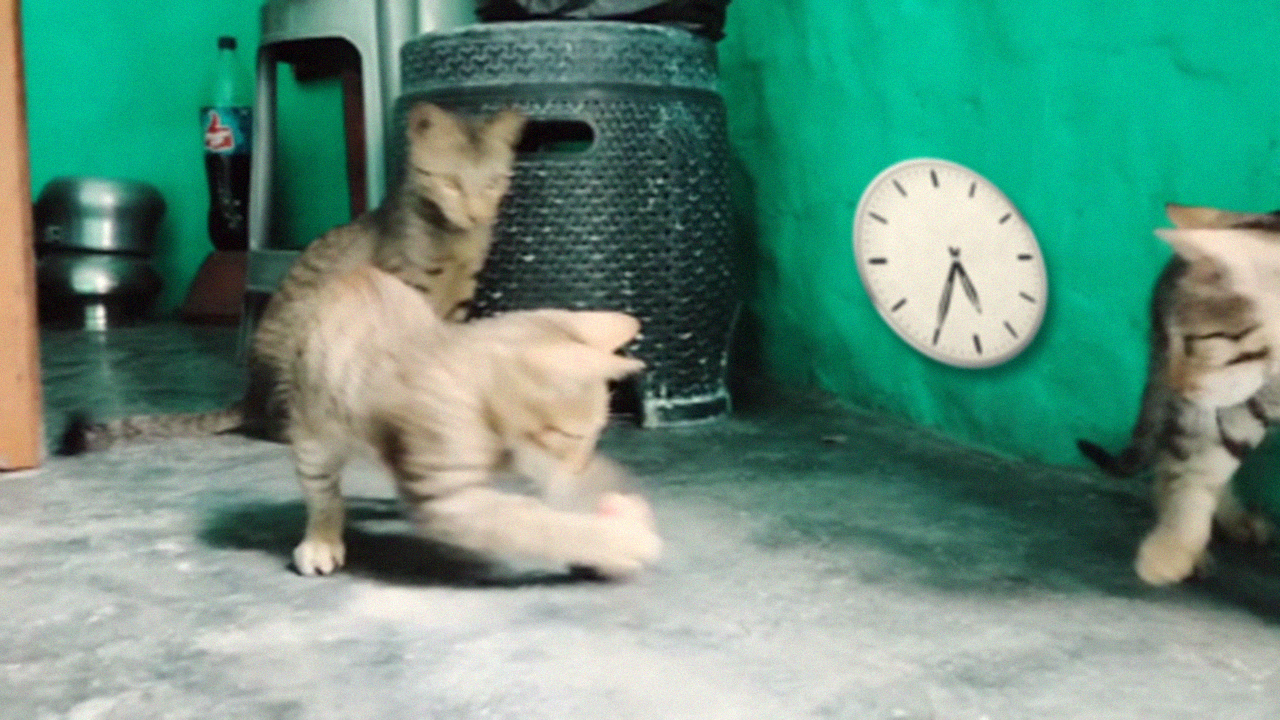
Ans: h=5 m=35
